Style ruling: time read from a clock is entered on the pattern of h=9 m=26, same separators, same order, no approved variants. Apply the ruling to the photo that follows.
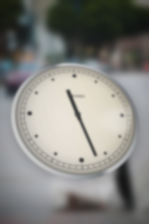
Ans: h=11 m=27
